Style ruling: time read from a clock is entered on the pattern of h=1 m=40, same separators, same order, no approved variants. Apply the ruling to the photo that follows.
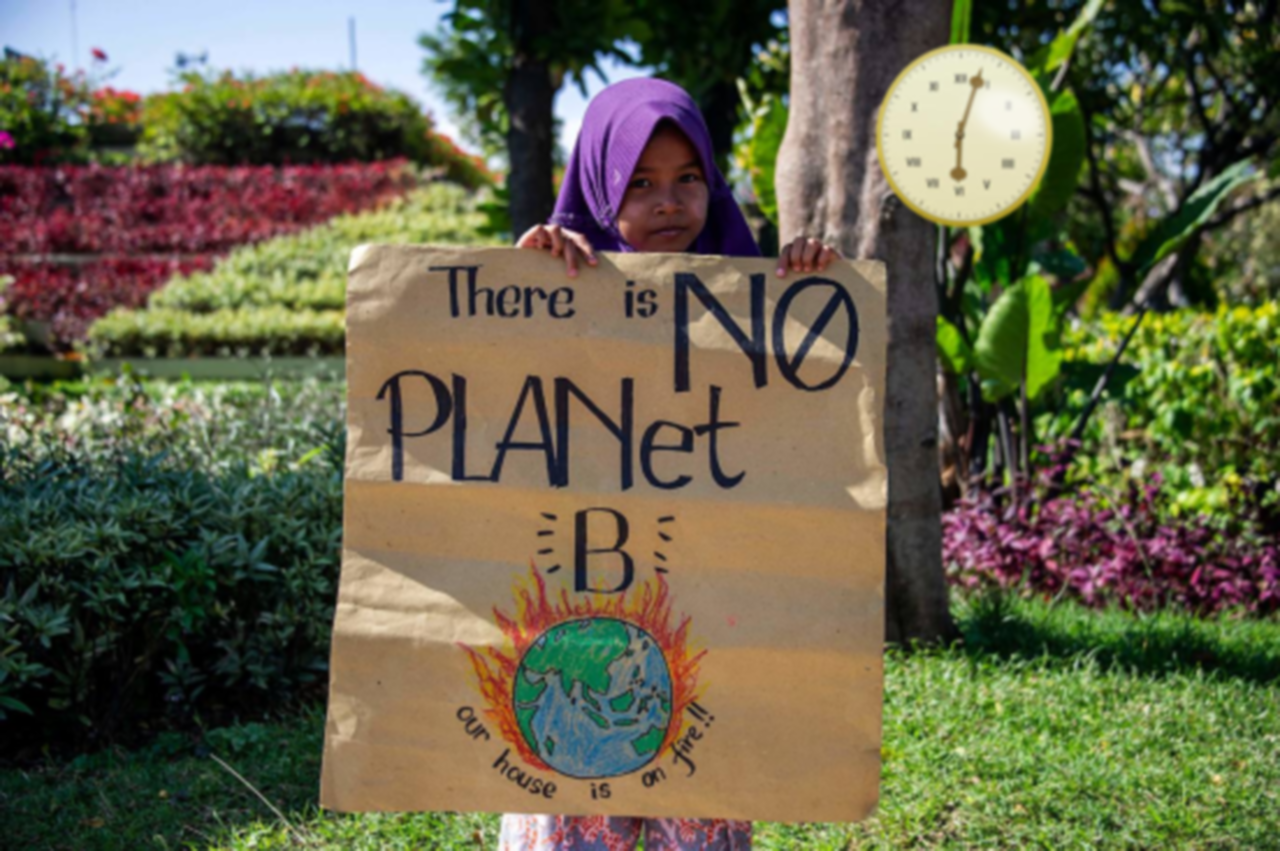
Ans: h=6 m=3
